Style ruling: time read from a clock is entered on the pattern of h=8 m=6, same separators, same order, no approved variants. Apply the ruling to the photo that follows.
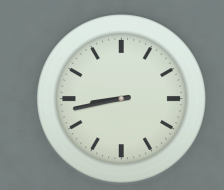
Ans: h=8 m=43
